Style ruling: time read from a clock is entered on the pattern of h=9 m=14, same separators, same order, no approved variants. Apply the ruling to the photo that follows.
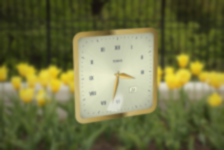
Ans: h=3 m=32
